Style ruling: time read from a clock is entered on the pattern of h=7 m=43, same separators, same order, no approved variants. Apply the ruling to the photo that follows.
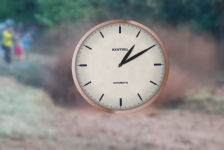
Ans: h=1 m=10
